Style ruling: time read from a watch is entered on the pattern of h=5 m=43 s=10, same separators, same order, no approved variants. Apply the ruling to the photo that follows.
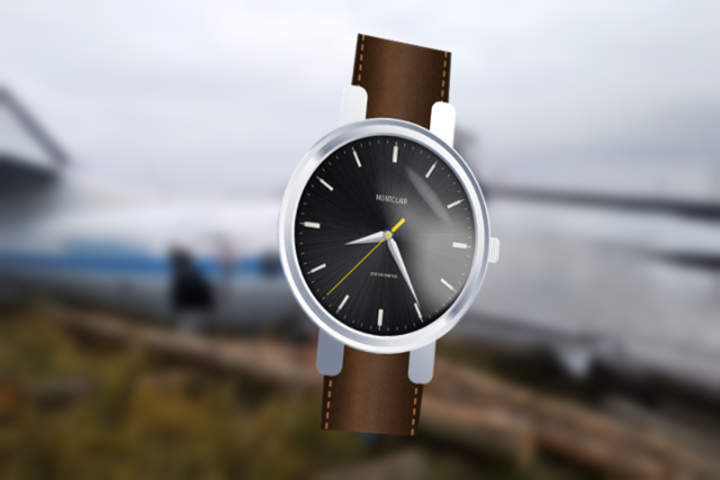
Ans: h=8 m=24 s=37
